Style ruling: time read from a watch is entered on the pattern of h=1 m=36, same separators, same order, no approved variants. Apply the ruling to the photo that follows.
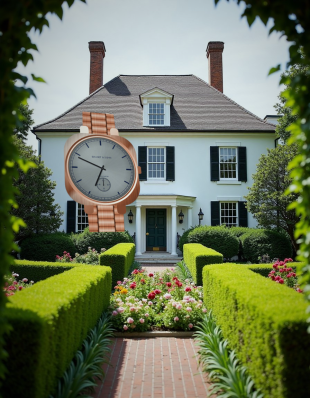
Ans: h=6 m=49
